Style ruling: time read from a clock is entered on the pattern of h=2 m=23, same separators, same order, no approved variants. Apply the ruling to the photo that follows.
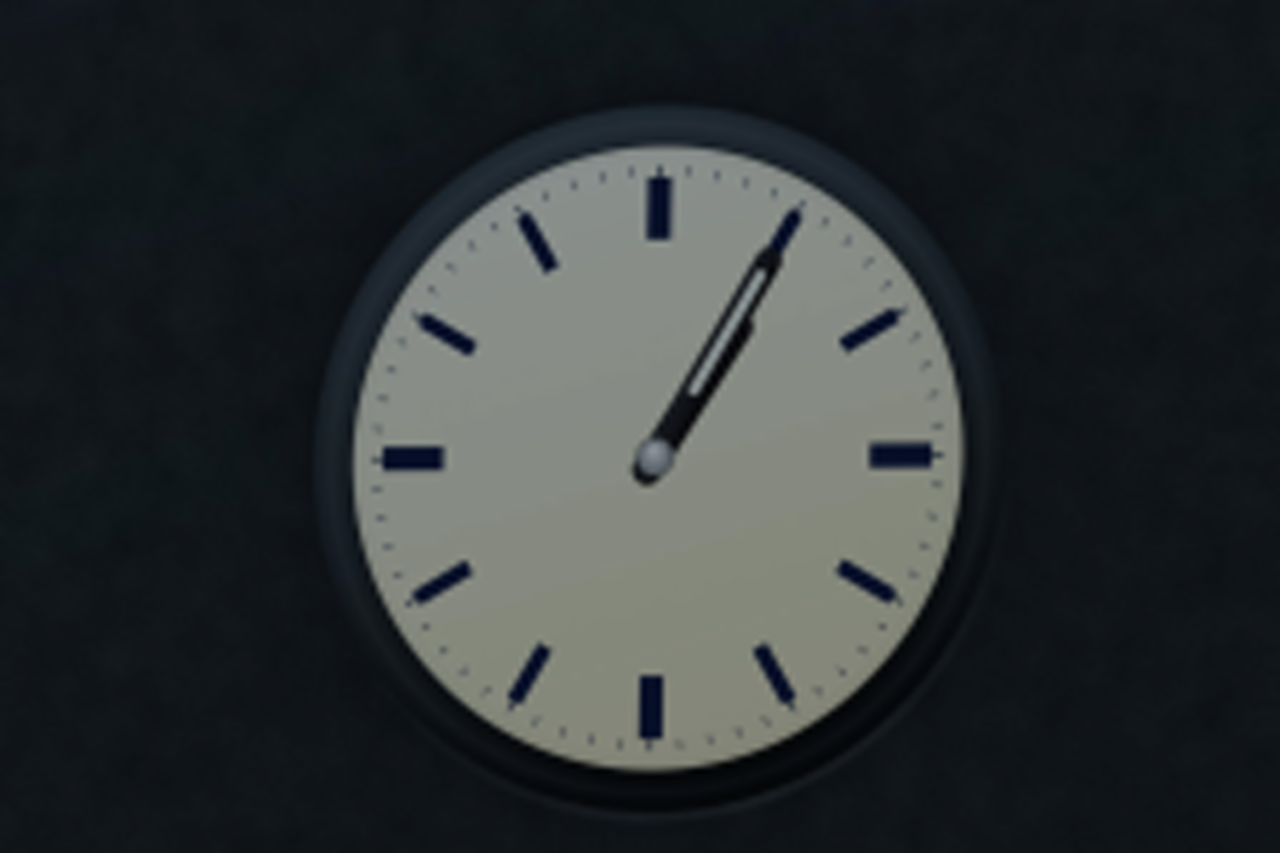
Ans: h=1 m=5
